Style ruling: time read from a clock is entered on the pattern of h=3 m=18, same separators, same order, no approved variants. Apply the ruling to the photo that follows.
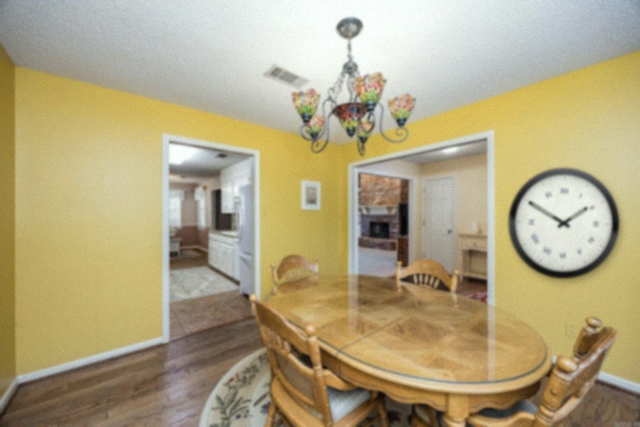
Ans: h=1 m=50
